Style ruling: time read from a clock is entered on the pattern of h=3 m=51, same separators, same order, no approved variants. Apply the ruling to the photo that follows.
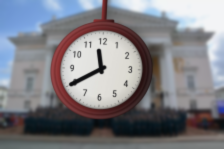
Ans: h=11 m=40
